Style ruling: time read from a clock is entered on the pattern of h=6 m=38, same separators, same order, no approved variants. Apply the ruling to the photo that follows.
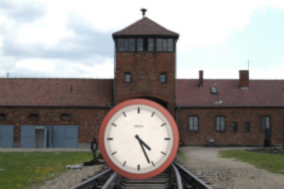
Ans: h=4 m=26
